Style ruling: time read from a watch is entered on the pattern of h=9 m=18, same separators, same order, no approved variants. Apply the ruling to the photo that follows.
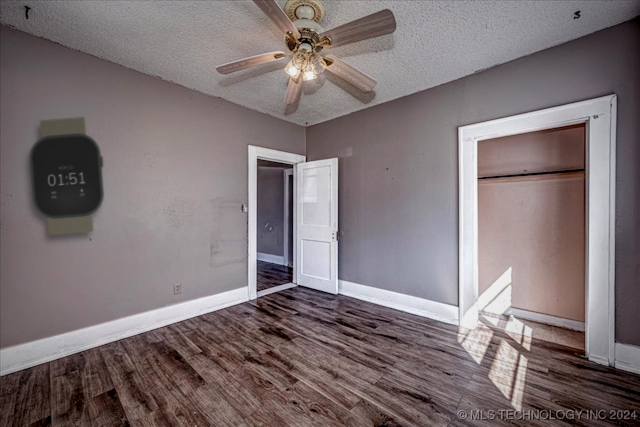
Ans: h=1 m=51
